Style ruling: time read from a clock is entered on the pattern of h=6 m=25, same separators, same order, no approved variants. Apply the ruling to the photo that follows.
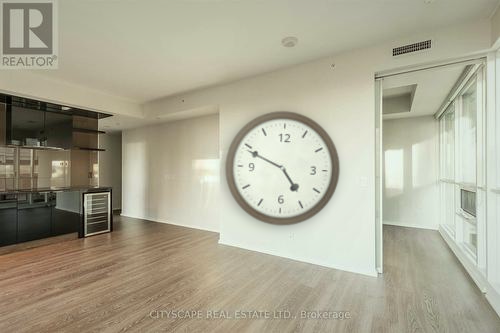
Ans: h=4 m=49
